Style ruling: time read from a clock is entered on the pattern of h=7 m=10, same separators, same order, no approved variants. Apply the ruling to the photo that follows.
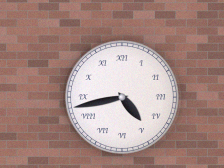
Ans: h=4 m=43
